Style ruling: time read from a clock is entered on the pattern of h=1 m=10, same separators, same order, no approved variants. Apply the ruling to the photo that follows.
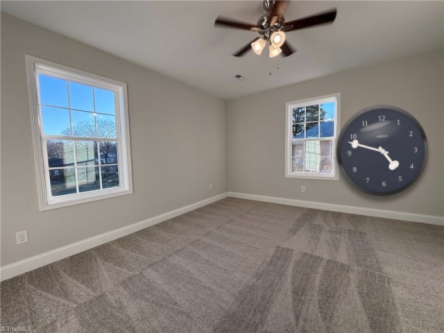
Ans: h=4 m=48
